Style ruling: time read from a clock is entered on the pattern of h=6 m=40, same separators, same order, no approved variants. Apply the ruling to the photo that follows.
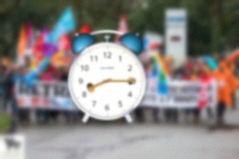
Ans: h=8 m=15
